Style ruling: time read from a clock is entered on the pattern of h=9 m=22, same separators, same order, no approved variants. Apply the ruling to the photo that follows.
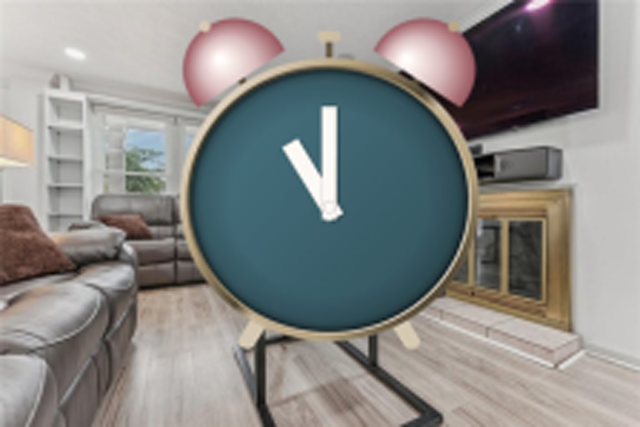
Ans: h=11 m=0
